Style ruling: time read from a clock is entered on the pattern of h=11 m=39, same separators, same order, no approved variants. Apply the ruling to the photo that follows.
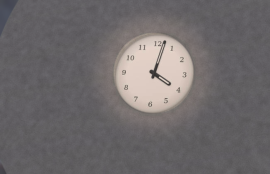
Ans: h=4 m=2
